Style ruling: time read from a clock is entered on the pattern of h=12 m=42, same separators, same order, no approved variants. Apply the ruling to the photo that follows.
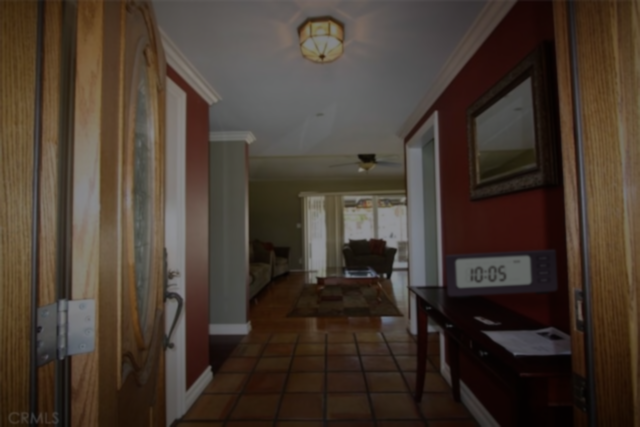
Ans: h=10 m=5
